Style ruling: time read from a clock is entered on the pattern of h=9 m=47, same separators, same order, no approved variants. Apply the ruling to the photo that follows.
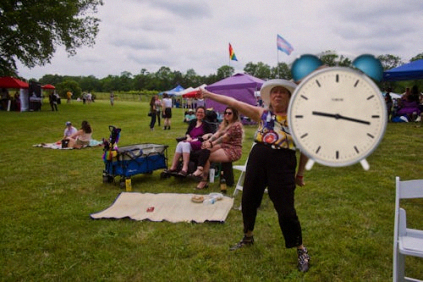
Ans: h=9 m=17
